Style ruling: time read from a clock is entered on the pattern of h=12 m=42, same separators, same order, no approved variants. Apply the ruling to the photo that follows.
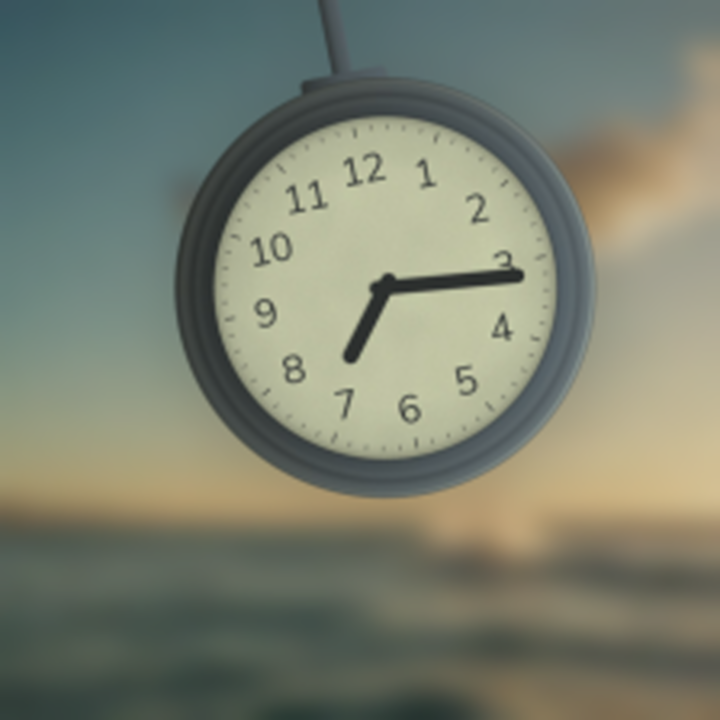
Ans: h=7 m=16
